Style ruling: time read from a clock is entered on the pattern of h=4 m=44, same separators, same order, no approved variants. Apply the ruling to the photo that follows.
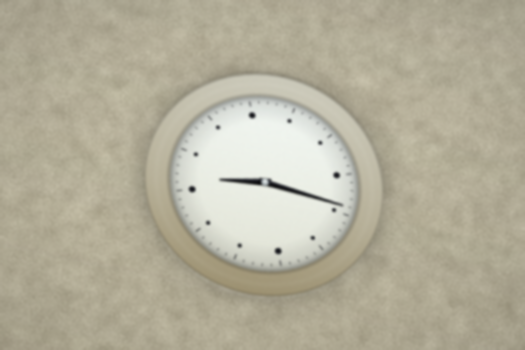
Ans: h=9 m=19
